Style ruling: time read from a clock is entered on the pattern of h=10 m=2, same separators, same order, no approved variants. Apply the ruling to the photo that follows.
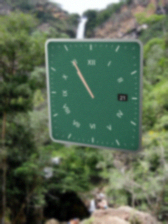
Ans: h=10 m=55
